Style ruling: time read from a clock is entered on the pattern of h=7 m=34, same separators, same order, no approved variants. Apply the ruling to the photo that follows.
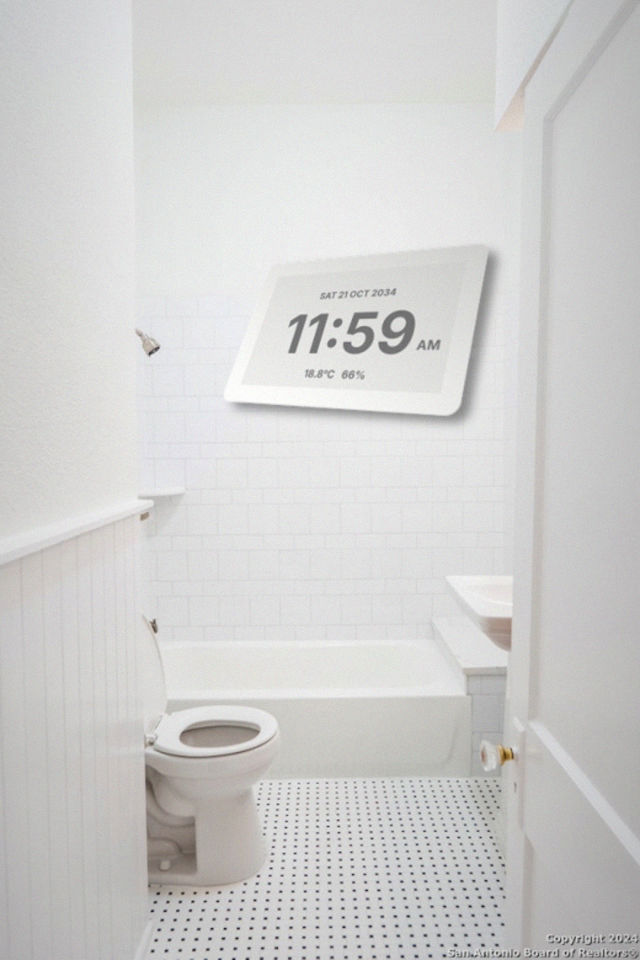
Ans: h=11 m=59
